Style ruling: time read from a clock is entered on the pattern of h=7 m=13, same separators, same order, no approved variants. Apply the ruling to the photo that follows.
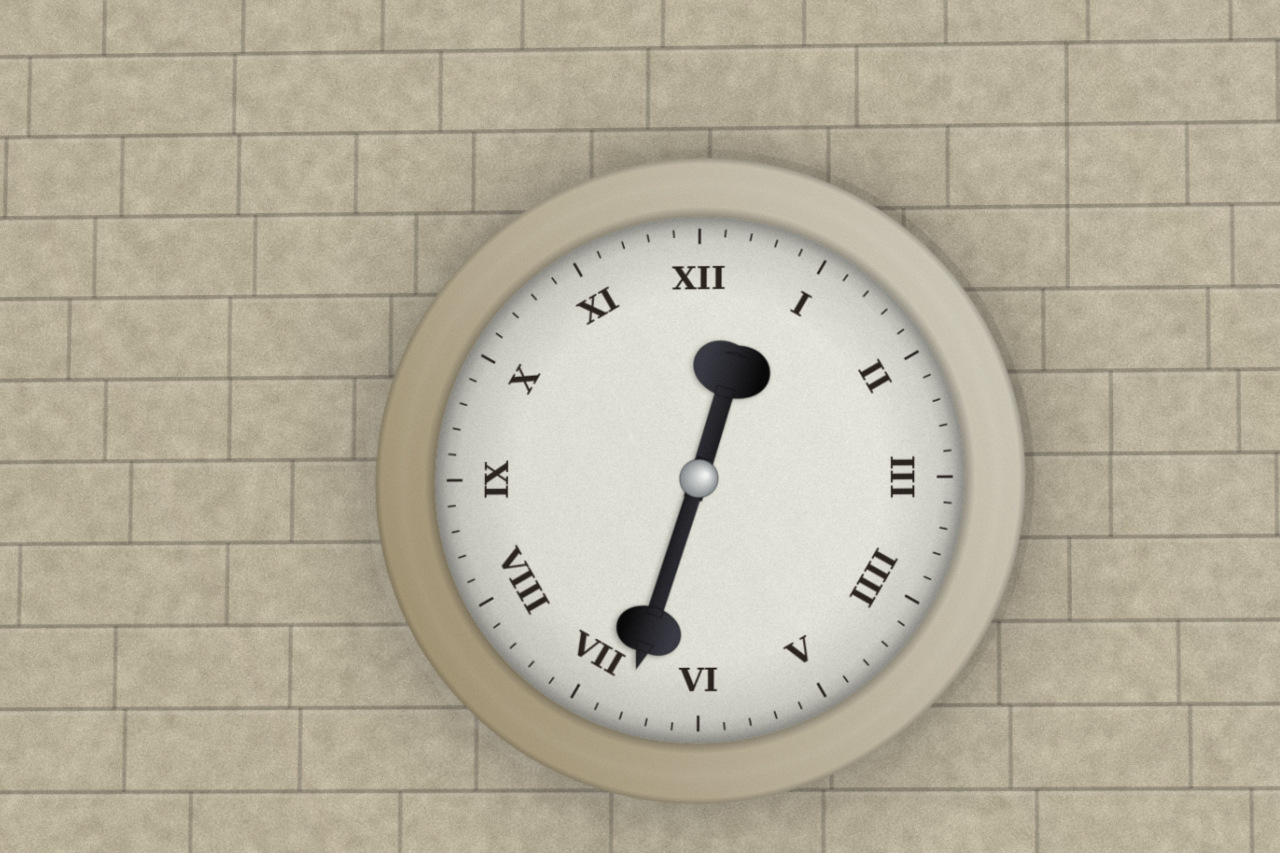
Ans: h=12 m=33
